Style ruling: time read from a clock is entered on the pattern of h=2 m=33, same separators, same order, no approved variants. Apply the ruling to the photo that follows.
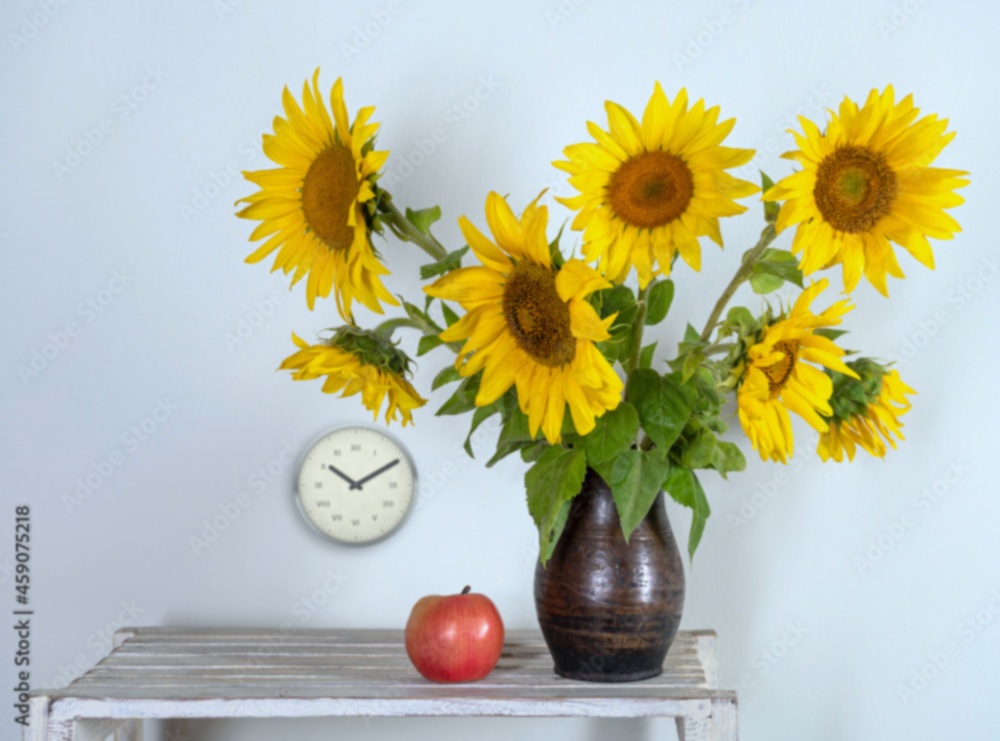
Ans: h=10 m=10
